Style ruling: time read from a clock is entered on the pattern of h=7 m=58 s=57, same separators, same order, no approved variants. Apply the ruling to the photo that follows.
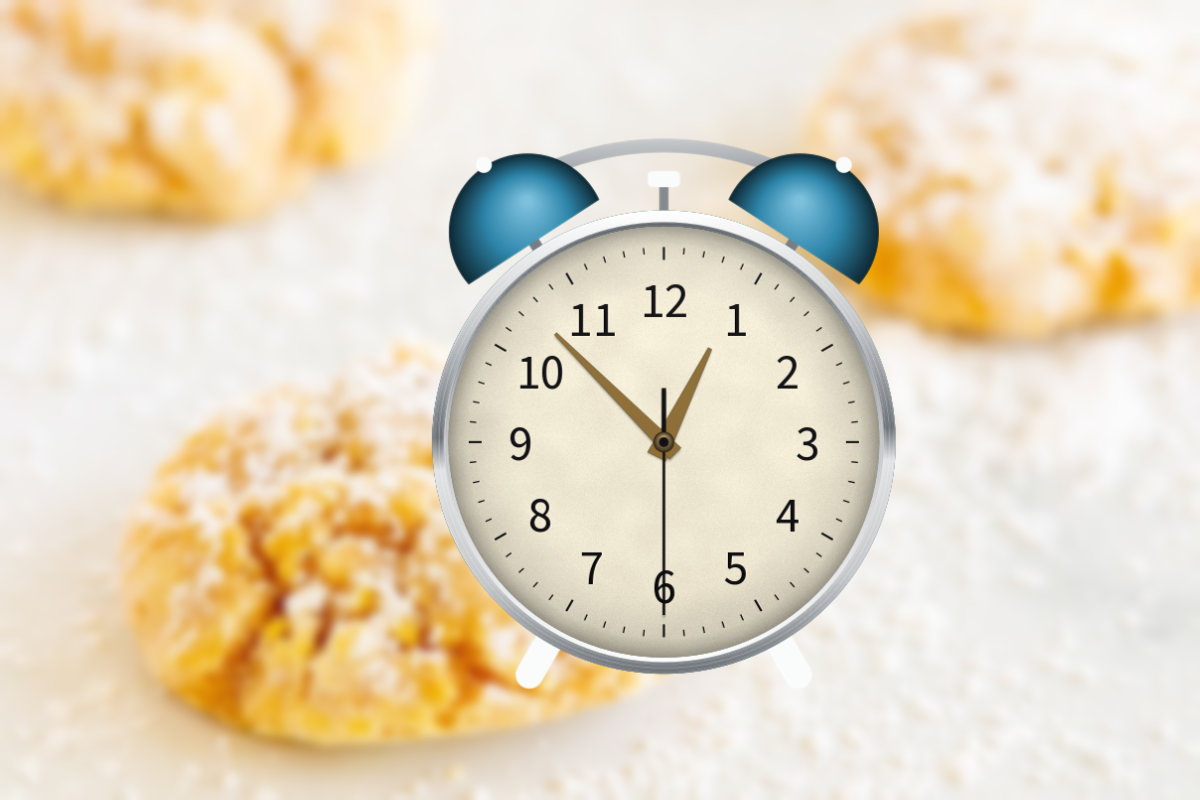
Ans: h=12 m=52 s=30
